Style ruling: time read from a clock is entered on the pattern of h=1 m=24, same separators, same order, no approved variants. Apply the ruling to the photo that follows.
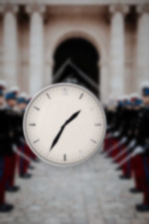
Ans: h=1 m=35
